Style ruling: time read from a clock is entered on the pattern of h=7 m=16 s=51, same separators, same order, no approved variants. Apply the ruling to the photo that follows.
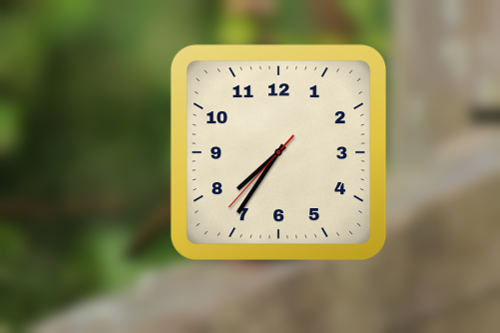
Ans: h=7 m=35 s=37
